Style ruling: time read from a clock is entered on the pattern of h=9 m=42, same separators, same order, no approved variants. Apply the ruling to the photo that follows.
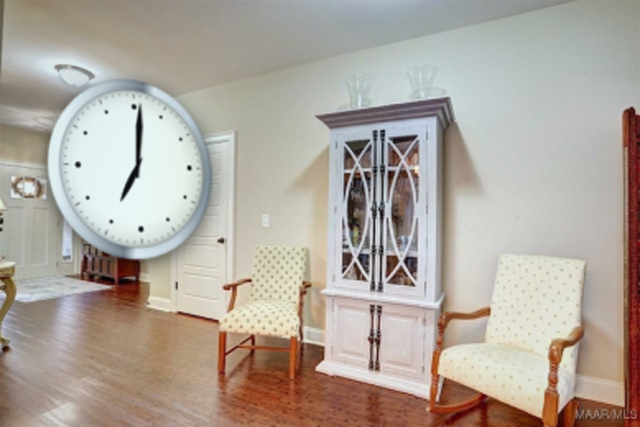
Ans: h=7 m=1
